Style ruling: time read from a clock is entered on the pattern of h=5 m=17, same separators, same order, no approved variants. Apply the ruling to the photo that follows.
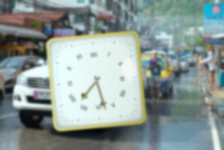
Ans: h=7 m=28
